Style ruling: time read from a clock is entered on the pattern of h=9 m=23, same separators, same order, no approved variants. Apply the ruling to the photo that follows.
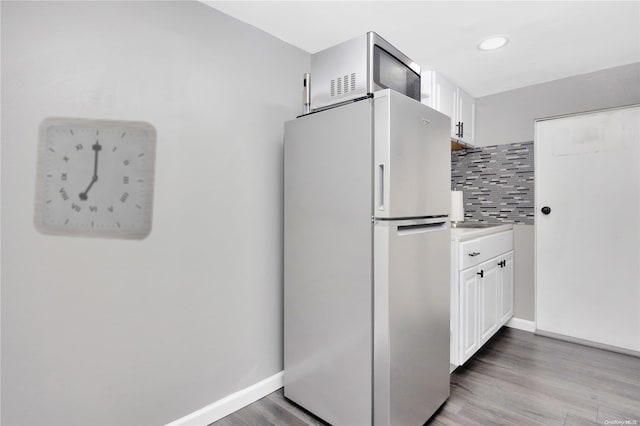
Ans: h=7 m=0
